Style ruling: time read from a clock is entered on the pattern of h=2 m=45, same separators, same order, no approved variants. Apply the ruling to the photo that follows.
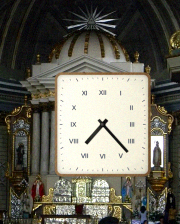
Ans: h=7 m=23
